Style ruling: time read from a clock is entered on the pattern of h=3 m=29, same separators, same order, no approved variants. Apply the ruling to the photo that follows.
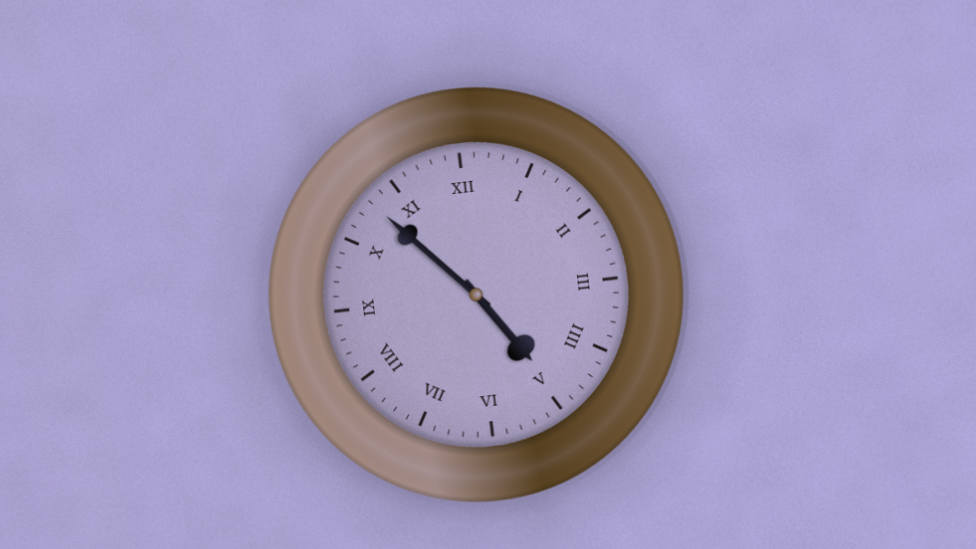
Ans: h=4 m=53
